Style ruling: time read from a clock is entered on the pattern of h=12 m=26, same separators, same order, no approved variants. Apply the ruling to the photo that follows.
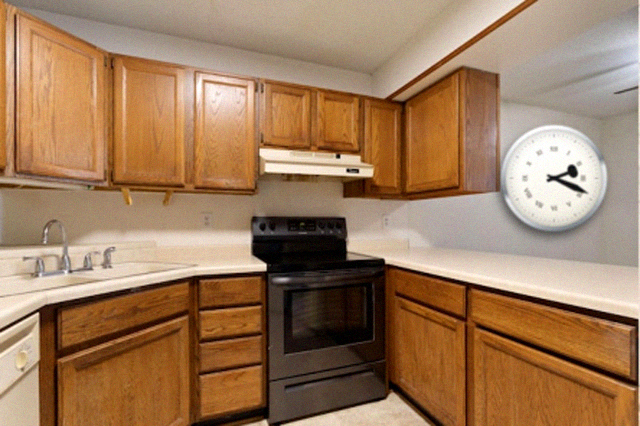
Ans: h=2 m=19
